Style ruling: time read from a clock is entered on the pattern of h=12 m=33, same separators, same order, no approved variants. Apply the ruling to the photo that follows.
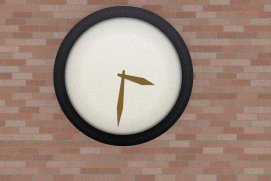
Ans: h=3 m=31
